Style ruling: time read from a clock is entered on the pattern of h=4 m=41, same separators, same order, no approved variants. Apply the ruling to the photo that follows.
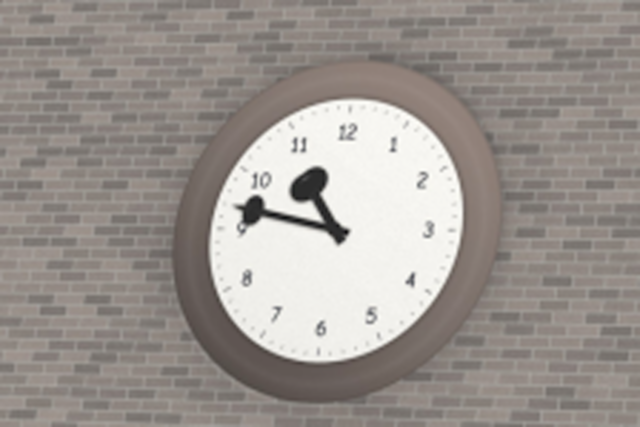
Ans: h=10 m=47
